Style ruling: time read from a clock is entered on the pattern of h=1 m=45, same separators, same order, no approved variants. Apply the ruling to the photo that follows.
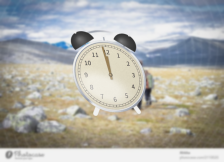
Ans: h=11 m=59
